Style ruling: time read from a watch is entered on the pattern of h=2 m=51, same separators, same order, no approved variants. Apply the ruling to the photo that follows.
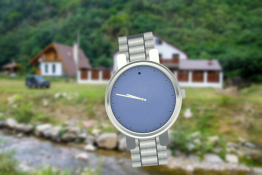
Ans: h=9 m=48
